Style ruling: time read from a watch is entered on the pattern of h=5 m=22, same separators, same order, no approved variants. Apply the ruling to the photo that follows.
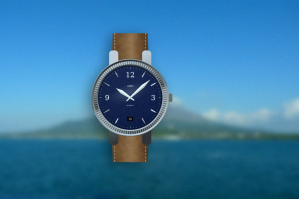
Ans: h=10 m=8
